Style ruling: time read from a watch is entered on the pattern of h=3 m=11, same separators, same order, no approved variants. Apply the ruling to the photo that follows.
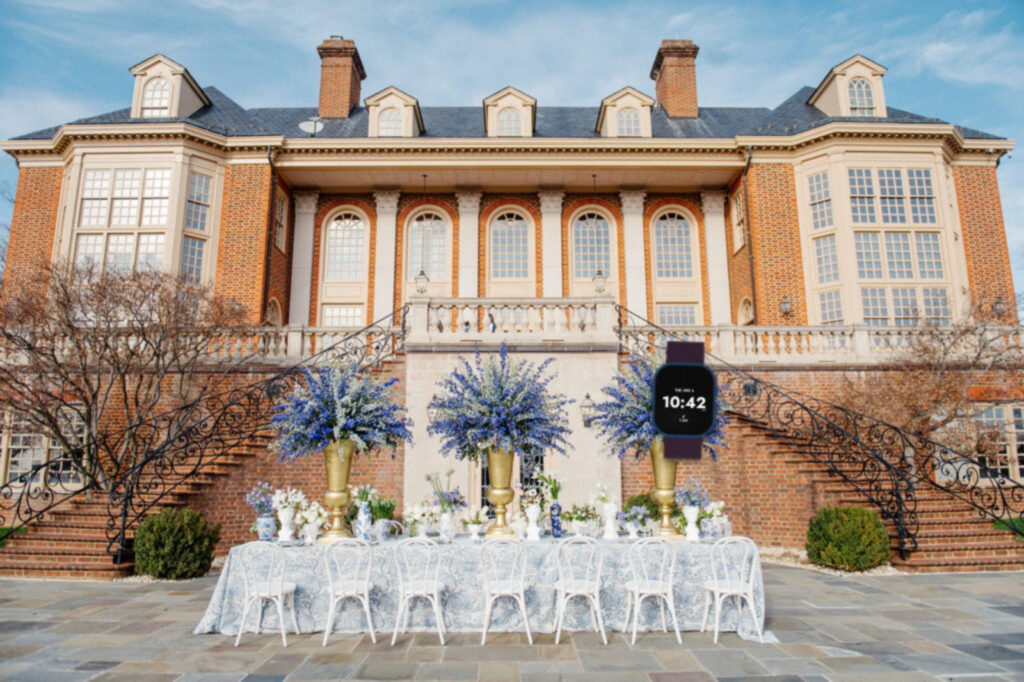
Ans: h=10 m=42
